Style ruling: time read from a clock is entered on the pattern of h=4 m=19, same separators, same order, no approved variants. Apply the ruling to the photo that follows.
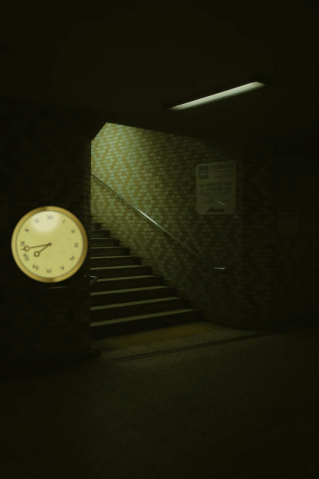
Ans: h=7 m=43
